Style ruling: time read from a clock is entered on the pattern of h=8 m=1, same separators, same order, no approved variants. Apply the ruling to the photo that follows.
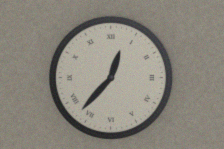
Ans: h=12 m=37
